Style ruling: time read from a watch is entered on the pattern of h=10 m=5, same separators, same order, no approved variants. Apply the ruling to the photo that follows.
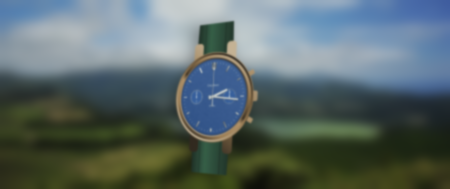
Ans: h=2 m=16
